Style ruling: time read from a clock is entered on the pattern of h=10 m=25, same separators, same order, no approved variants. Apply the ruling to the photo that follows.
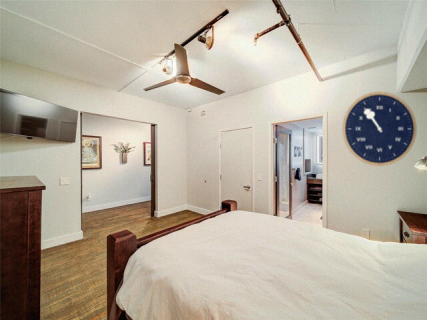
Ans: h=10 m=54
